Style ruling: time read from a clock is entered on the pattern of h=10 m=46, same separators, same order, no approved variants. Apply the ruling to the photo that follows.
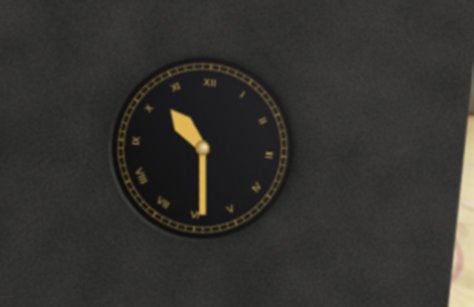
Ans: h=10 m=29
